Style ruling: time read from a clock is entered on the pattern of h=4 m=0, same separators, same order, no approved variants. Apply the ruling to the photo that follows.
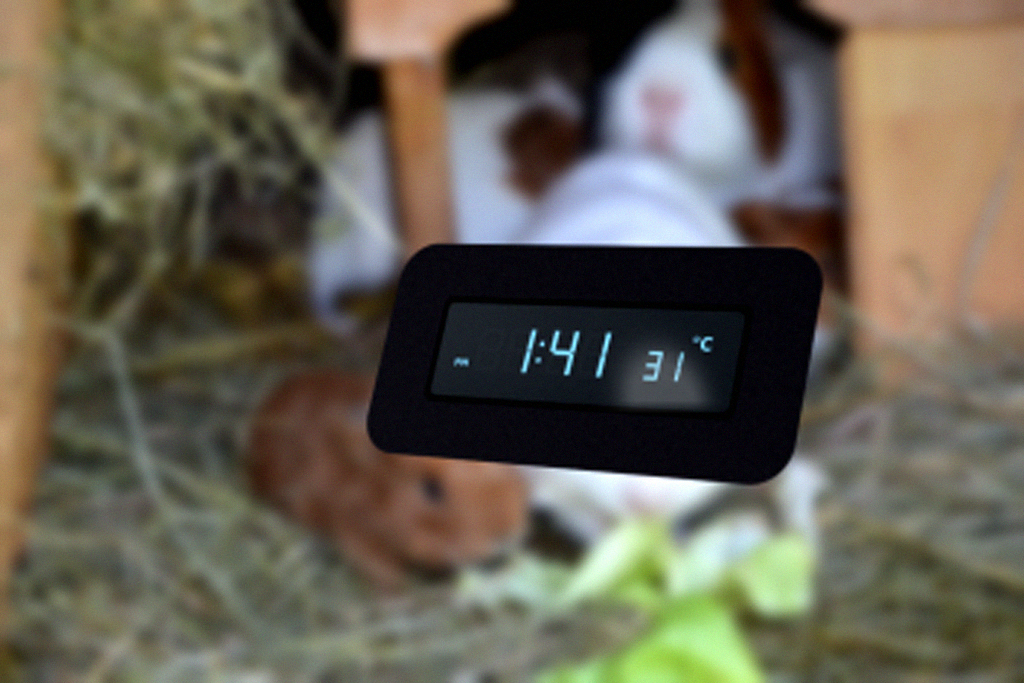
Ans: h=1 m=41
